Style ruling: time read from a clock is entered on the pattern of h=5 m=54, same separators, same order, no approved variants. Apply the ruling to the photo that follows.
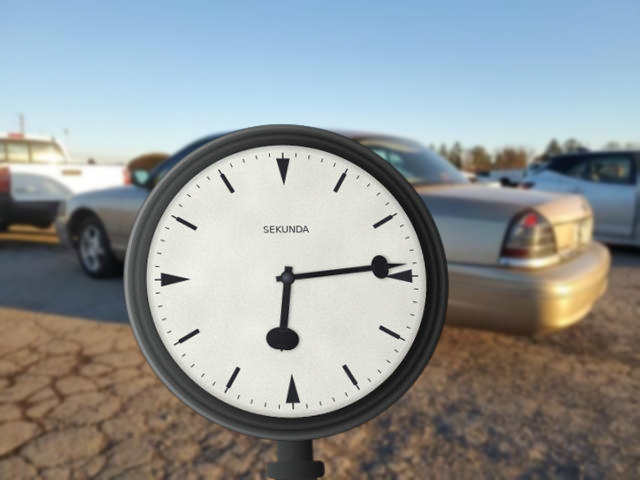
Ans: h=6 m=14
